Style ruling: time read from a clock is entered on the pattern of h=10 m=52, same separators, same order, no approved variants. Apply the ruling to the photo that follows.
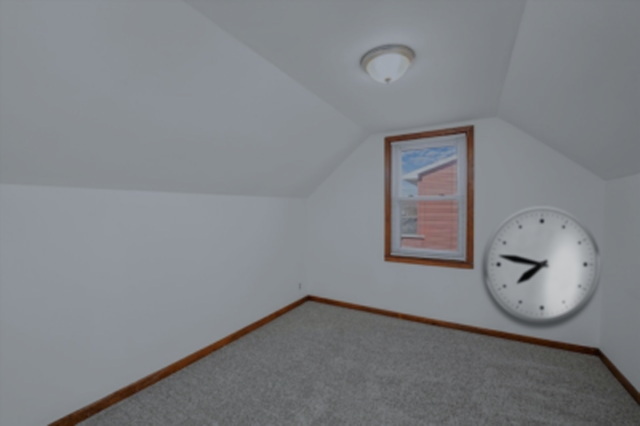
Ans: h=7 m=47
